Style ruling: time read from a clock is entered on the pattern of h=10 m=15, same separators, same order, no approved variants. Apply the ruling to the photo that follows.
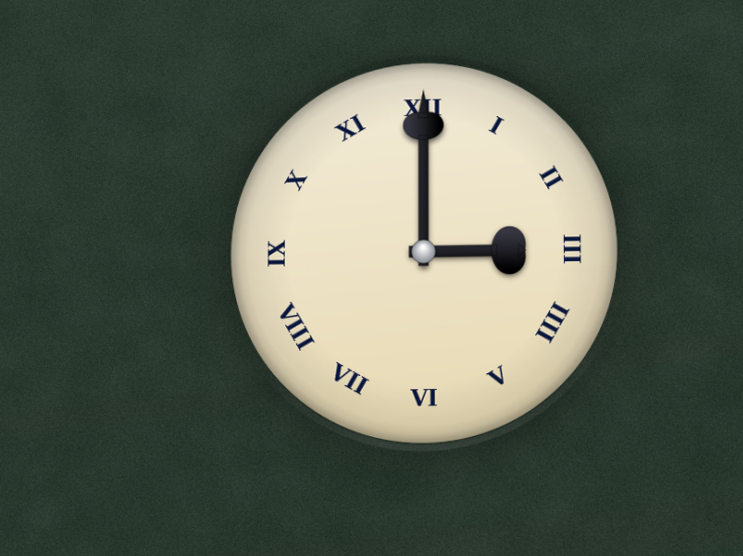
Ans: h=3 m=0
